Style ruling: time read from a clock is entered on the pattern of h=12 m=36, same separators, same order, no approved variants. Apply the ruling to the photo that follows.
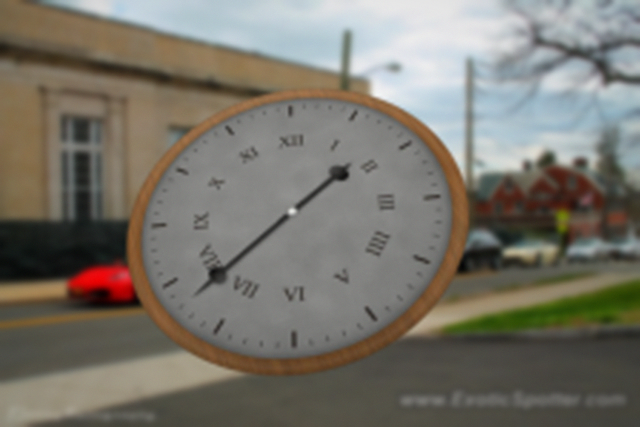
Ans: h=1 m=38
